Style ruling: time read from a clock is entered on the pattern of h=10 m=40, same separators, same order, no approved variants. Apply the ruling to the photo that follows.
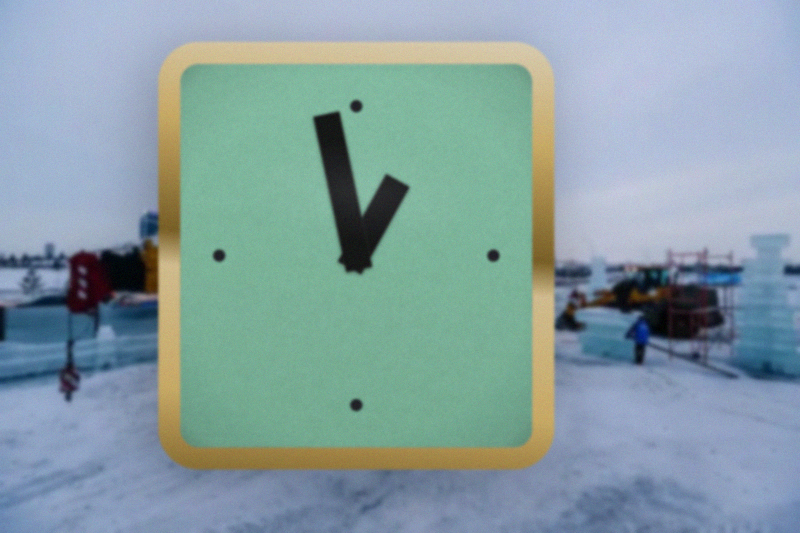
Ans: h=12 m=58
